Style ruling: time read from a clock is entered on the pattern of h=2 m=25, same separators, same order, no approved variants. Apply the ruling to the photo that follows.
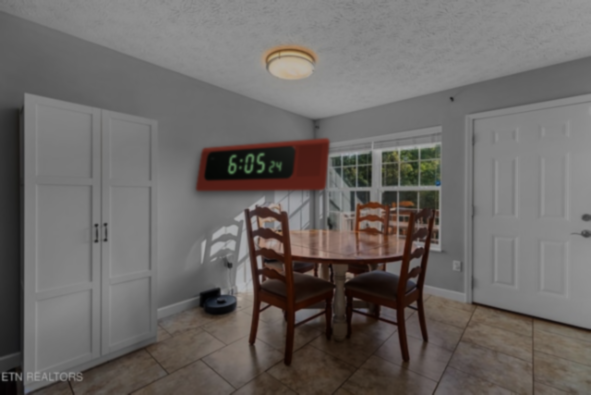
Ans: h=6 m=5
